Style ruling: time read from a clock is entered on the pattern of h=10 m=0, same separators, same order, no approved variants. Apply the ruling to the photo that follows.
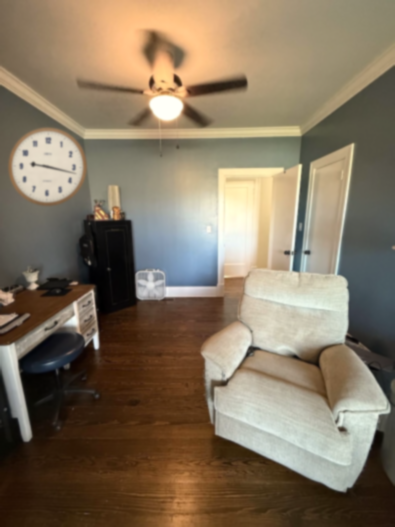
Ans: h=9 m=17
